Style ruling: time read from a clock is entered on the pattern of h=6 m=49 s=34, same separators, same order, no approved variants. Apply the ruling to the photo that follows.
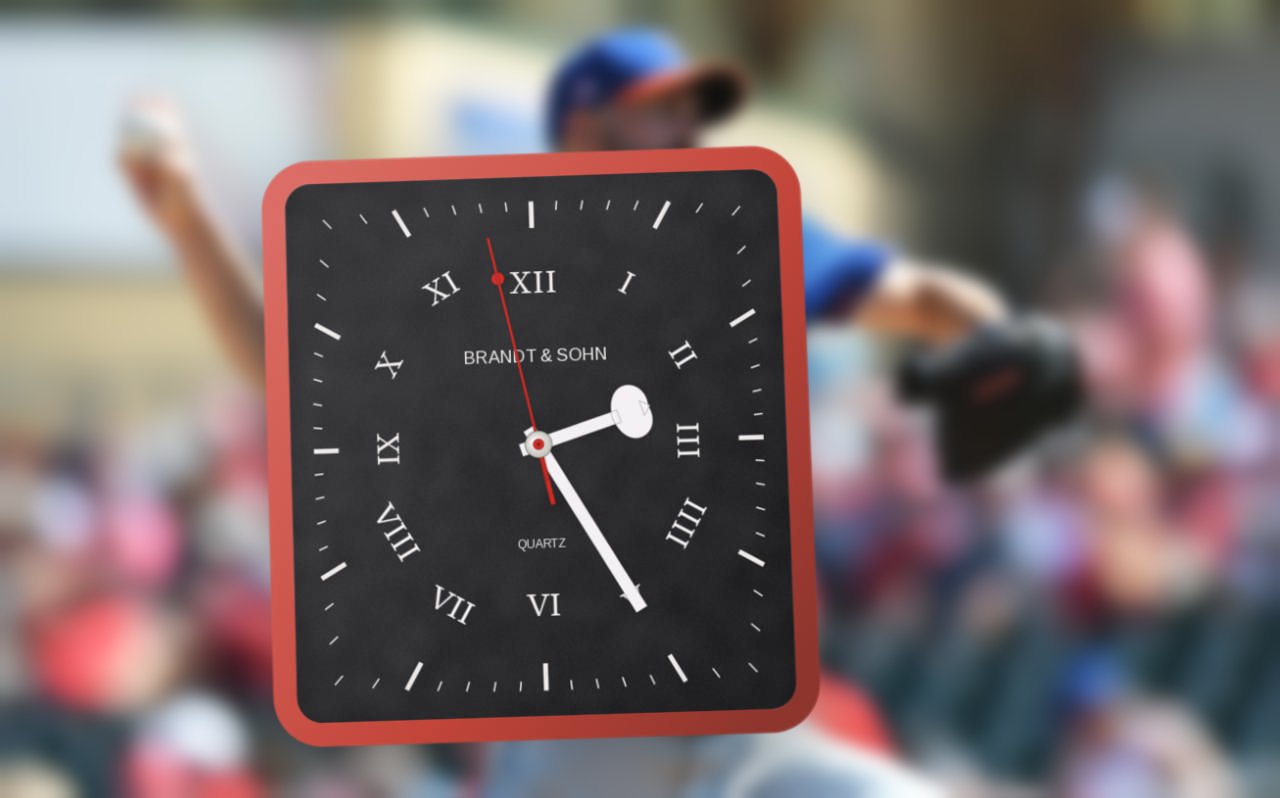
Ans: h=2 m=24 s=58
